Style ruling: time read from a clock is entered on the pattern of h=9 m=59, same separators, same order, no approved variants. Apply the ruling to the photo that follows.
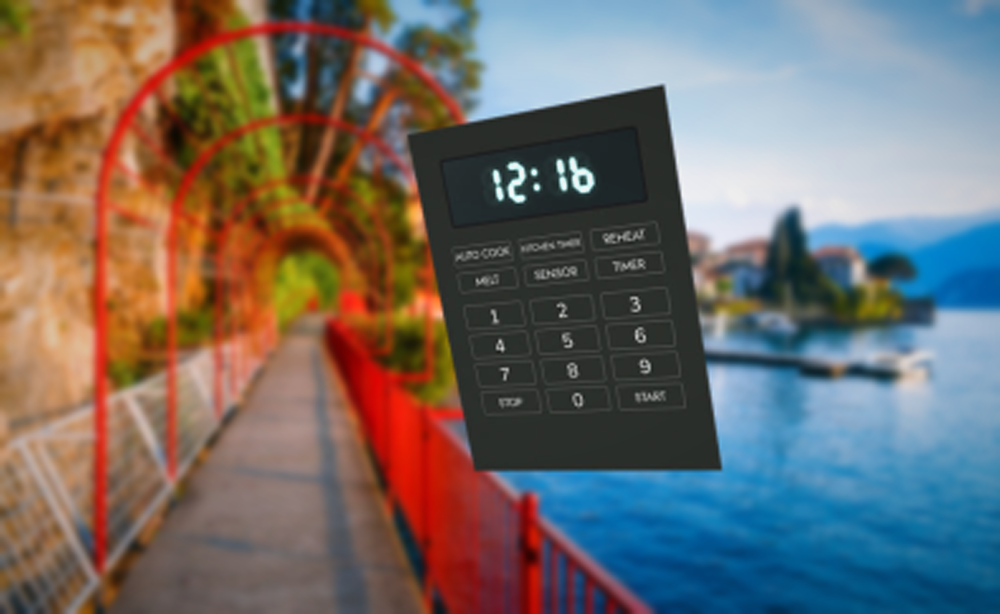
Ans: h=12 m=16
